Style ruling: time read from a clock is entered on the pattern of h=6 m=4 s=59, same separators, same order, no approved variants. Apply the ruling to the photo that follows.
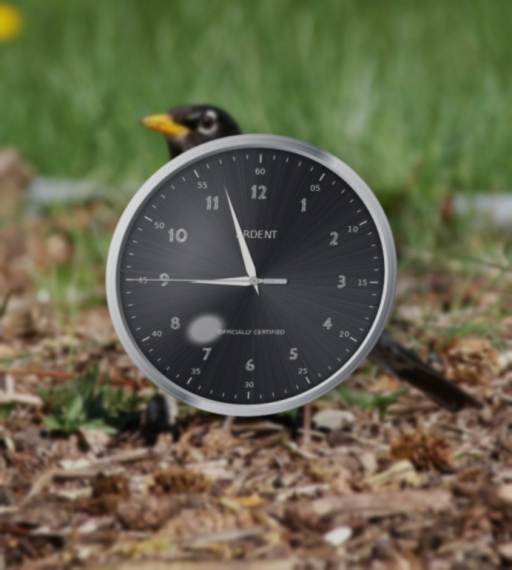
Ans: h=8 m=56 s=45
